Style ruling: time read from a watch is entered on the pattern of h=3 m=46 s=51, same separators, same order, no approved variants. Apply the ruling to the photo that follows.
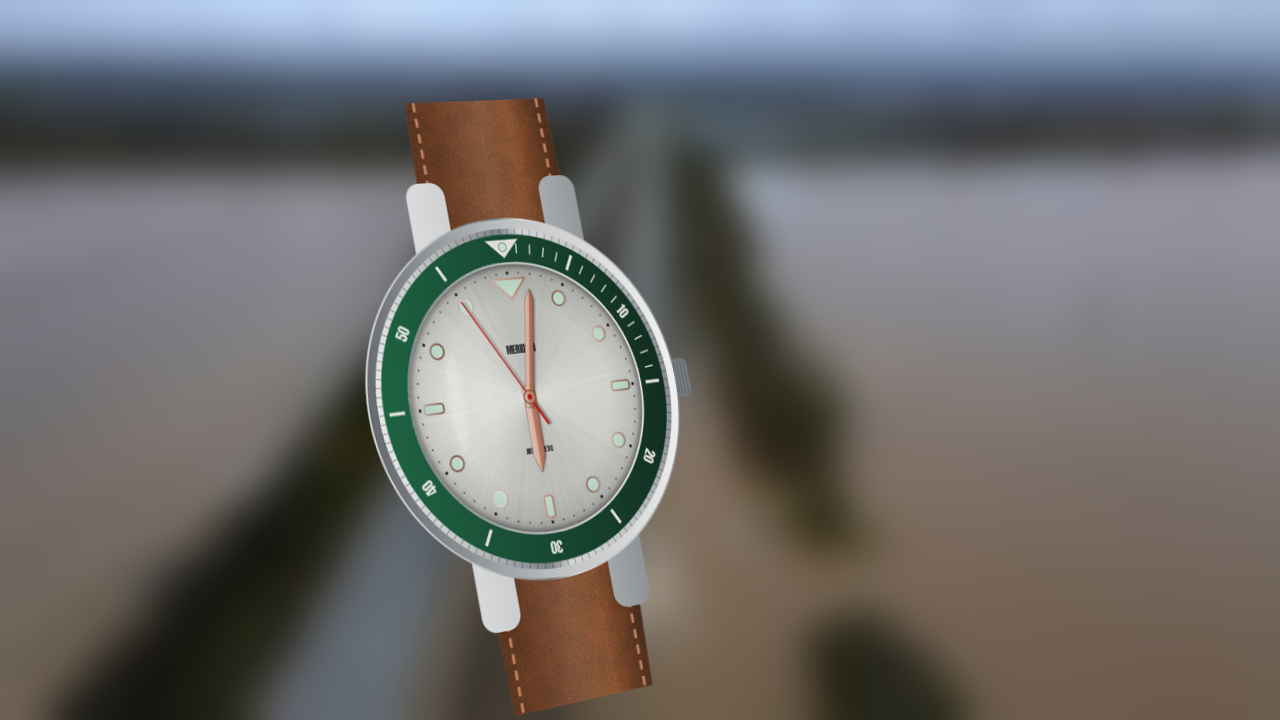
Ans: h=6 m=1 s=55
